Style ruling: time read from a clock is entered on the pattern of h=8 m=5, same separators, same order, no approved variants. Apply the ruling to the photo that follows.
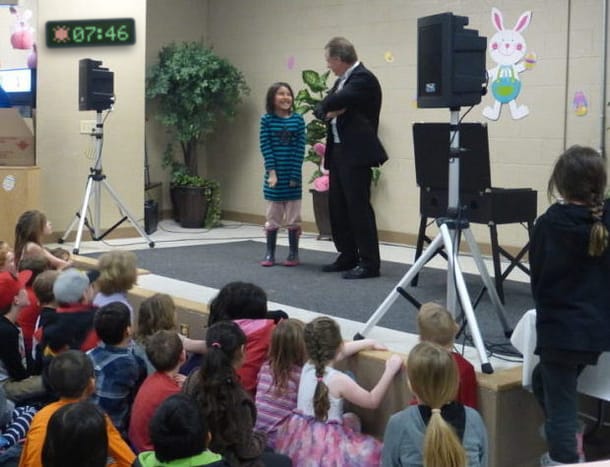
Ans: h=7 m=46
